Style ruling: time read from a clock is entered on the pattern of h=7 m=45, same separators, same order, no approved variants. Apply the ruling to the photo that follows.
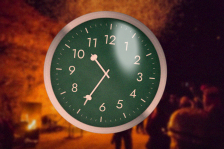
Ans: h=10 m=35
